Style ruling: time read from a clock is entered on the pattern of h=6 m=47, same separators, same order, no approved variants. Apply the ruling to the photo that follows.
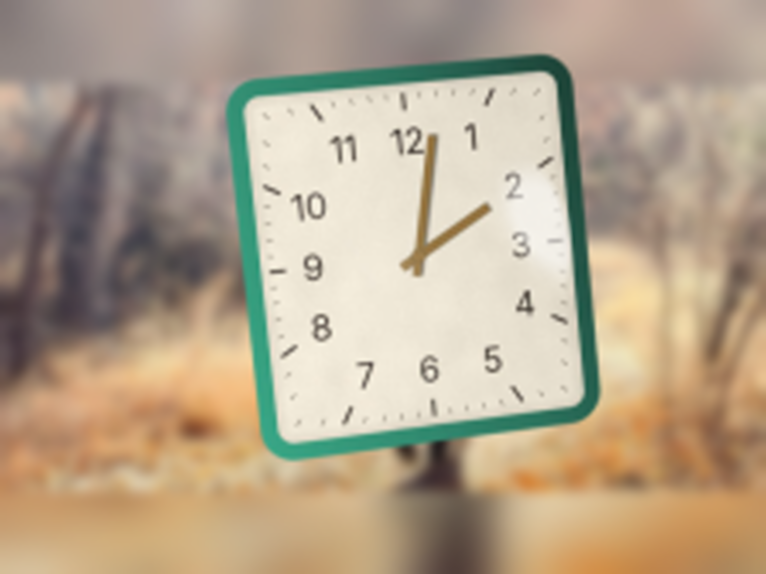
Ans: h=2 m=2
